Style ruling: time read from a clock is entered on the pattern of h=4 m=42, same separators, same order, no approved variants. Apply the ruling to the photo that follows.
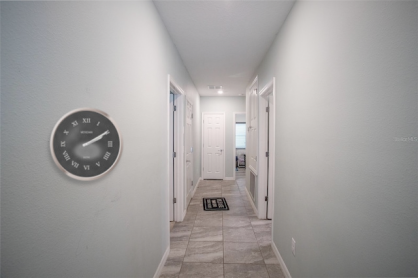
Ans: h=2 m=10
